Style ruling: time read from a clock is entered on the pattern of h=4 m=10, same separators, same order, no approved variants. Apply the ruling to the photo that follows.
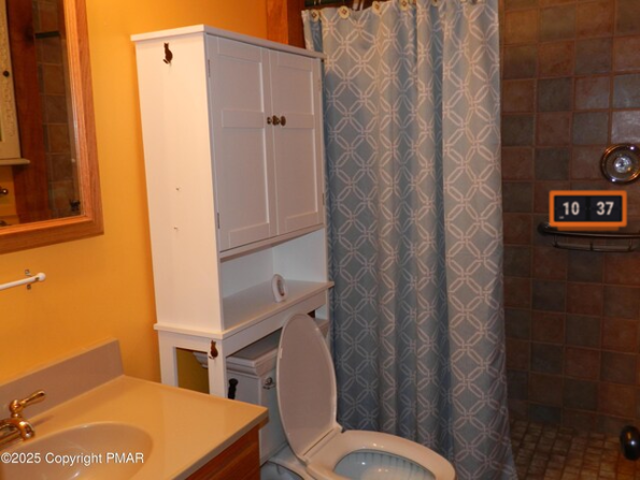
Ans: h=10 m=37
